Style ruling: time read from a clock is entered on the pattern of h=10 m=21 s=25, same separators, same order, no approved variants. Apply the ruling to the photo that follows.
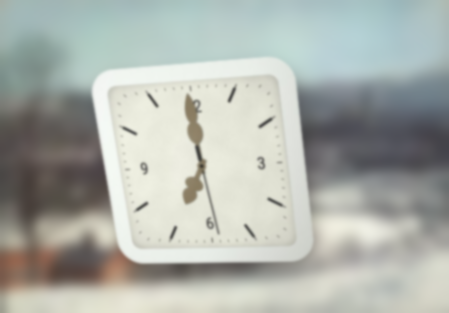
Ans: h=6 m=59 s=29
